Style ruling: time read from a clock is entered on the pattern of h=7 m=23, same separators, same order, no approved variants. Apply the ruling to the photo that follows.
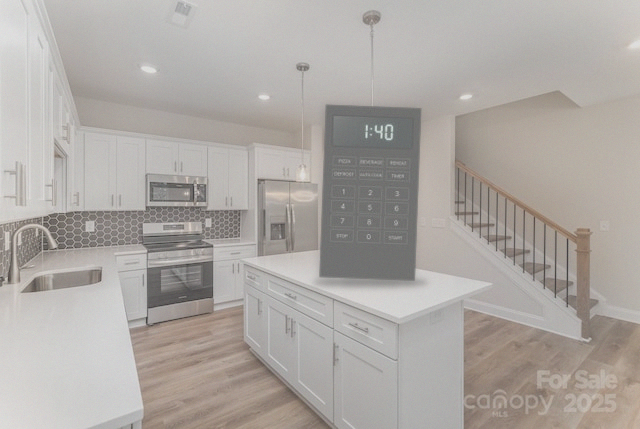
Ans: h=1 m=40
